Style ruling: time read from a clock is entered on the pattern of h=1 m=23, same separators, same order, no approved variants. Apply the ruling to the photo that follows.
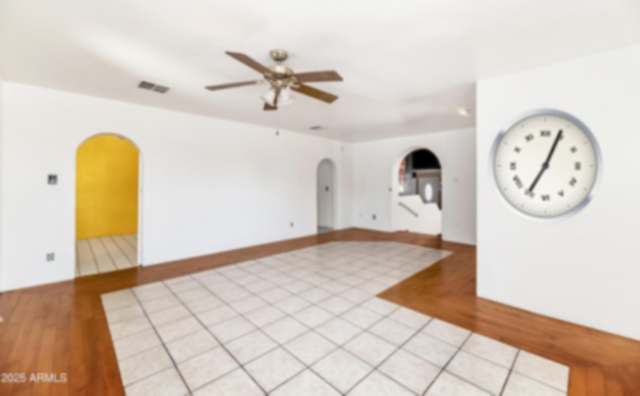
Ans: h=7 m=4
